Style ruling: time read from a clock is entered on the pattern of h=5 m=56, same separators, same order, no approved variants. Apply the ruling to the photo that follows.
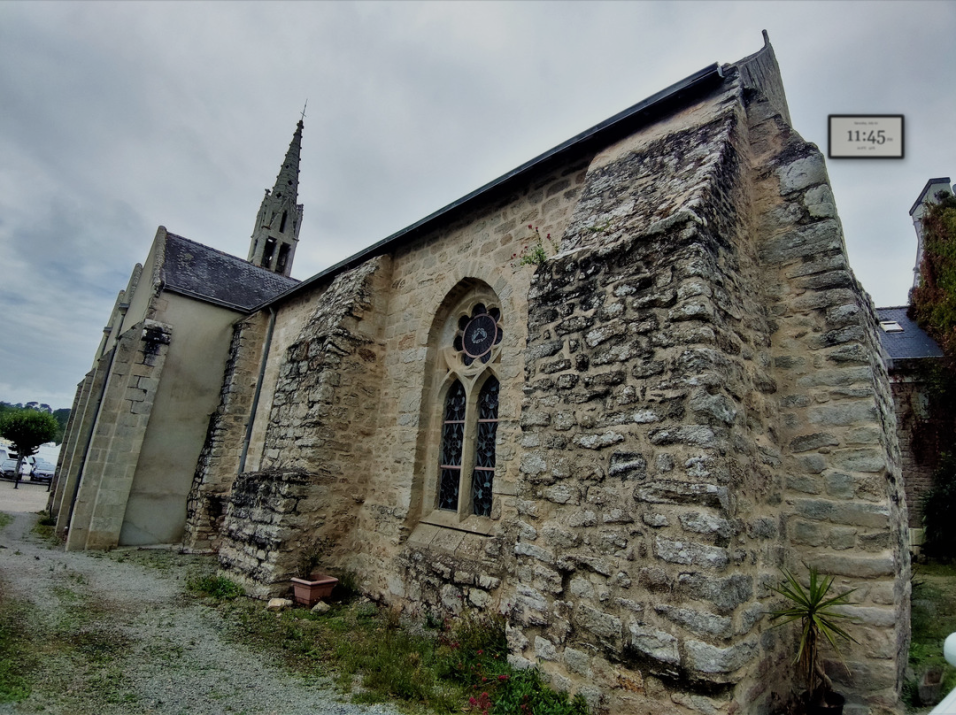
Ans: h=11 m=45
